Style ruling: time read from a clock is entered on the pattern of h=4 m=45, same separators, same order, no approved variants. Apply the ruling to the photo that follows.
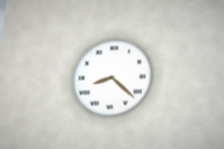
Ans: h=8 m=22
